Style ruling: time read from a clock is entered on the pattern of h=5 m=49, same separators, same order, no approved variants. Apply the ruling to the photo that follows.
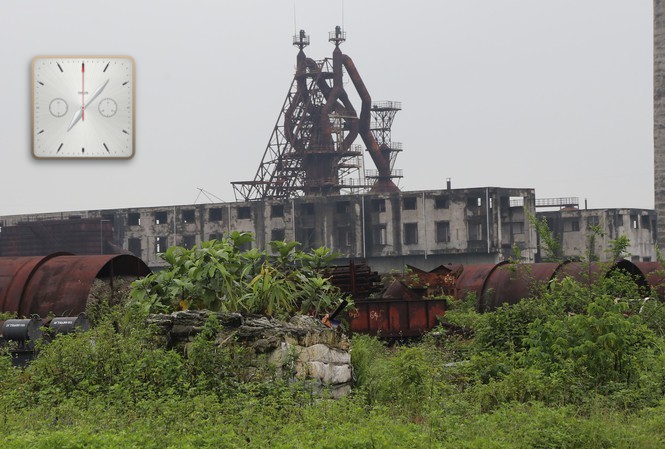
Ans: h=7 m=7
